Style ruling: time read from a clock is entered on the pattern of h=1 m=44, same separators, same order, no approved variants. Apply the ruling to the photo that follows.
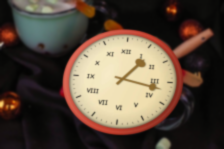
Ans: h=1 m=17
